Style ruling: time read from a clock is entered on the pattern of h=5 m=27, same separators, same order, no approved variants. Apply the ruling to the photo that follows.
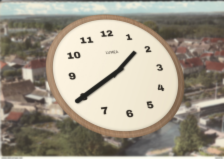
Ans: h=1 m=40
